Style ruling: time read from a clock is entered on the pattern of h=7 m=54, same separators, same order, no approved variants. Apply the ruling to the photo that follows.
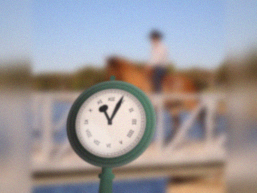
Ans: h=11 m=4
